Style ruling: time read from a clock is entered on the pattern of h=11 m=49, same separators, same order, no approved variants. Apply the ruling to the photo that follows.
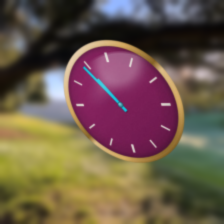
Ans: h=10 m=54
